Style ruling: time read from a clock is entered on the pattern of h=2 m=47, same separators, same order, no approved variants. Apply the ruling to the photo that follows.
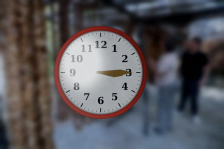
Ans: h=3 m=15
